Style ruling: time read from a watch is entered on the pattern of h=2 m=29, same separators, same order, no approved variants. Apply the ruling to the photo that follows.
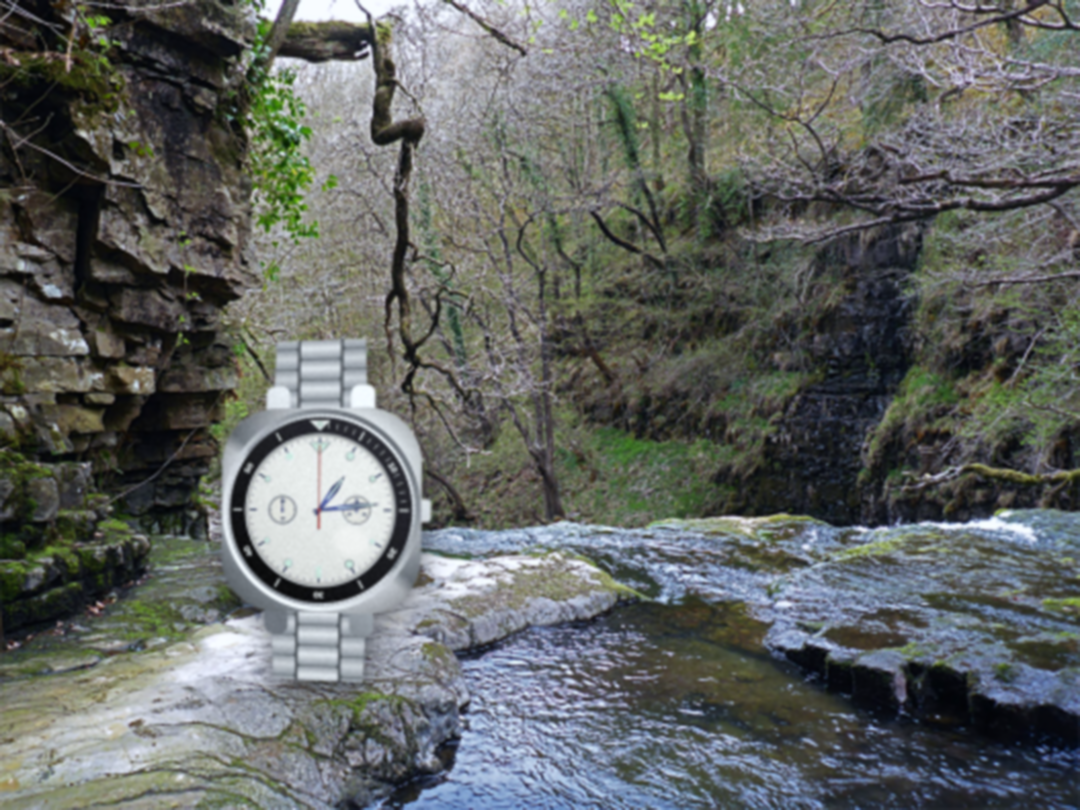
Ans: h=1 m=14
